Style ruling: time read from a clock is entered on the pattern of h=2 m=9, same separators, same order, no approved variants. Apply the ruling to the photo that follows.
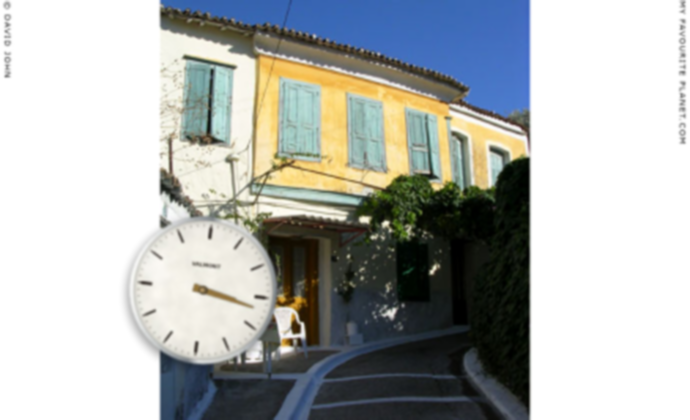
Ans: h=3 m=17
